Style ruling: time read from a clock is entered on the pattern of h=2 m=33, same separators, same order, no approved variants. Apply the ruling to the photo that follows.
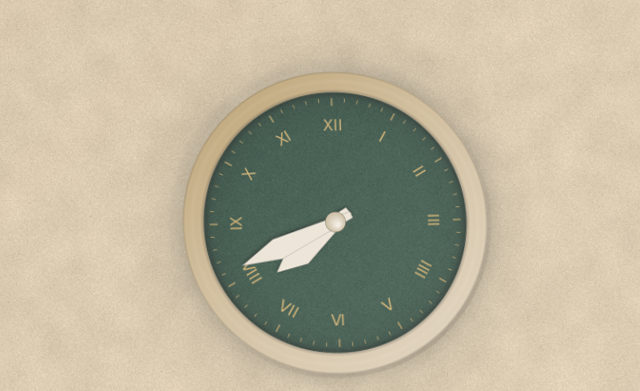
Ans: h=7 m=41
